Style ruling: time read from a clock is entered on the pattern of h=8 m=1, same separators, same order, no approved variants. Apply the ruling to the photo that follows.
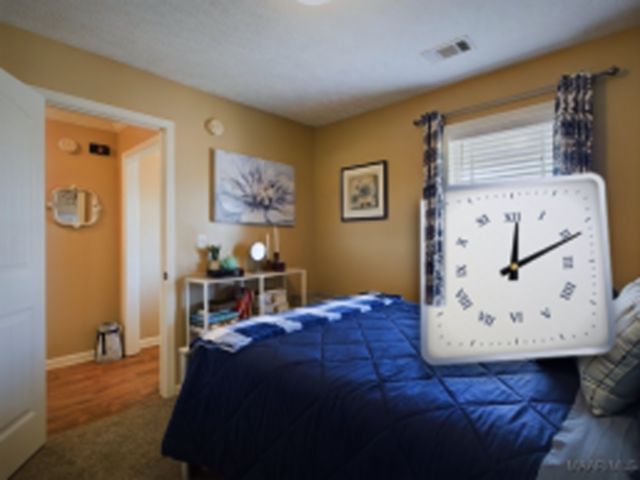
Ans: h=12 m=11
